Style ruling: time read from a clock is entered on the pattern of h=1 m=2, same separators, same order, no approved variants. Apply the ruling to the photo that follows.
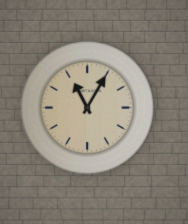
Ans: h=11 m=5
